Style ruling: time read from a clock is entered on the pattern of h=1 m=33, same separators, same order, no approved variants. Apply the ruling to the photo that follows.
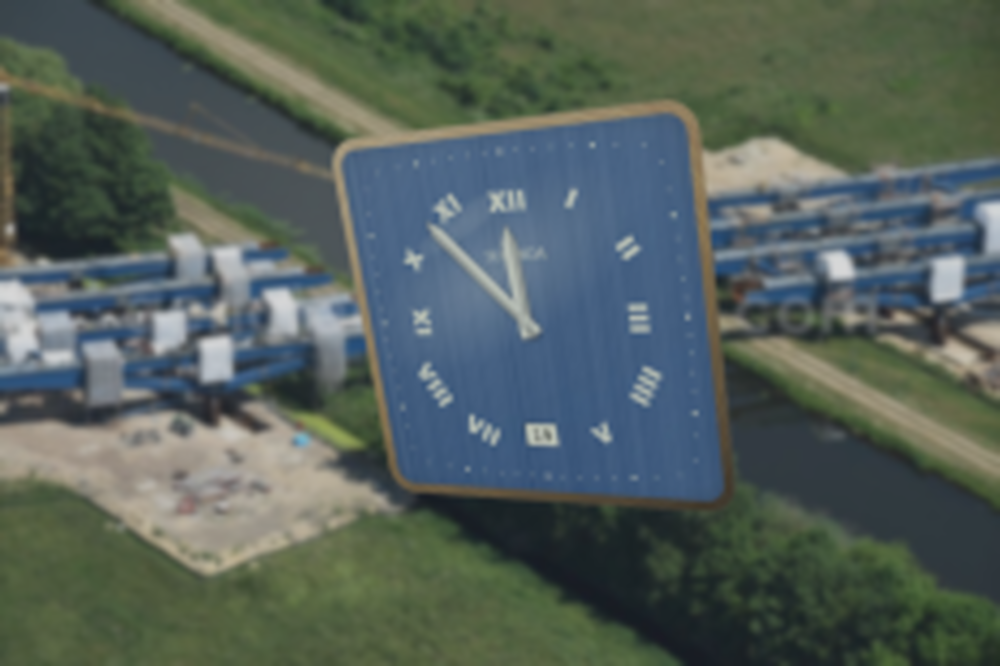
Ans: h=11 m=53
